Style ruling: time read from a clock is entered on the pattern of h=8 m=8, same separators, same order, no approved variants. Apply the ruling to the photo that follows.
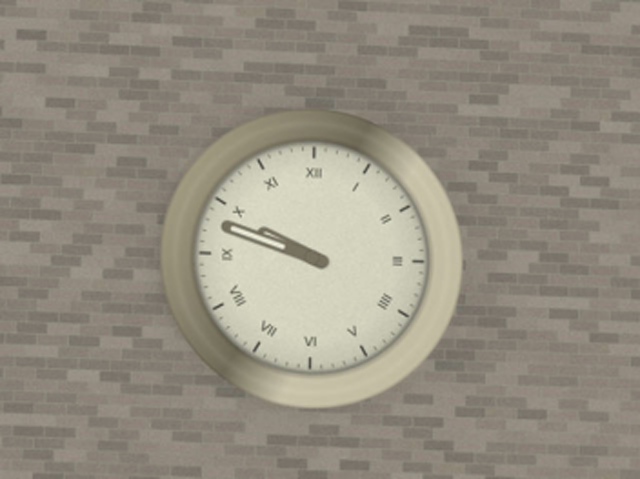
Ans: h=9 m=48
